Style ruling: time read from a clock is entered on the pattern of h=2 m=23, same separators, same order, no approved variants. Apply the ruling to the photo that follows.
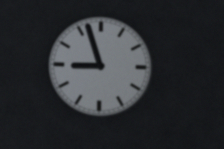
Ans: h=8 m=57
